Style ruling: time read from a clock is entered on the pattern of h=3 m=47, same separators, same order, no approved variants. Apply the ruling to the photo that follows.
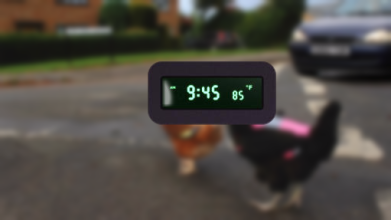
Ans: h=9 m=45
